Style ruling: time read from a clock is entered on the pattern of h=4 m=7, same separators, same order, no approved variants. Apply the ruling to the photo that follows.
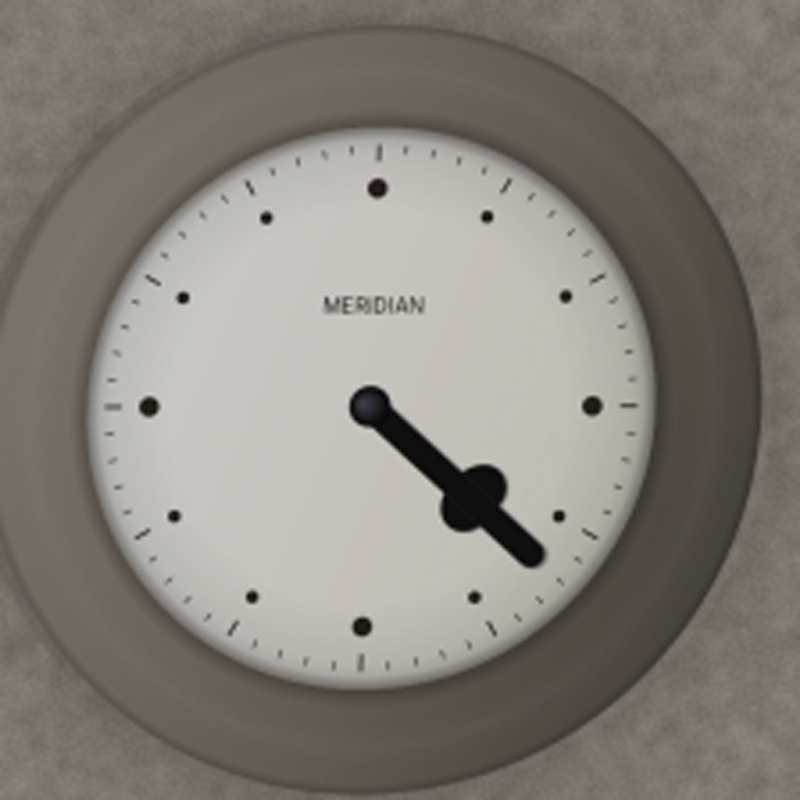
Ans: h=4 m=22
